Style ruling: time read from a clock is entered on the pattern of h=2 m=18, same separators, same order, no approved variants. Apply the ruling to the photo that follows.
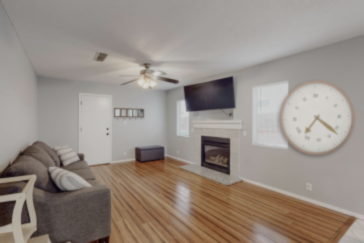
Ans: h=7 m=22
